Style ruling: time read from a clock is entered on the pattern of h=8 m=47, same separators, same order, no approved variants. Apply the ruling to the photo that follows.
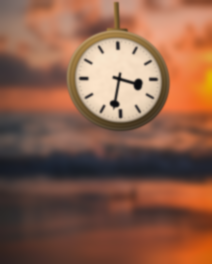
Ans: h=3 m=32
